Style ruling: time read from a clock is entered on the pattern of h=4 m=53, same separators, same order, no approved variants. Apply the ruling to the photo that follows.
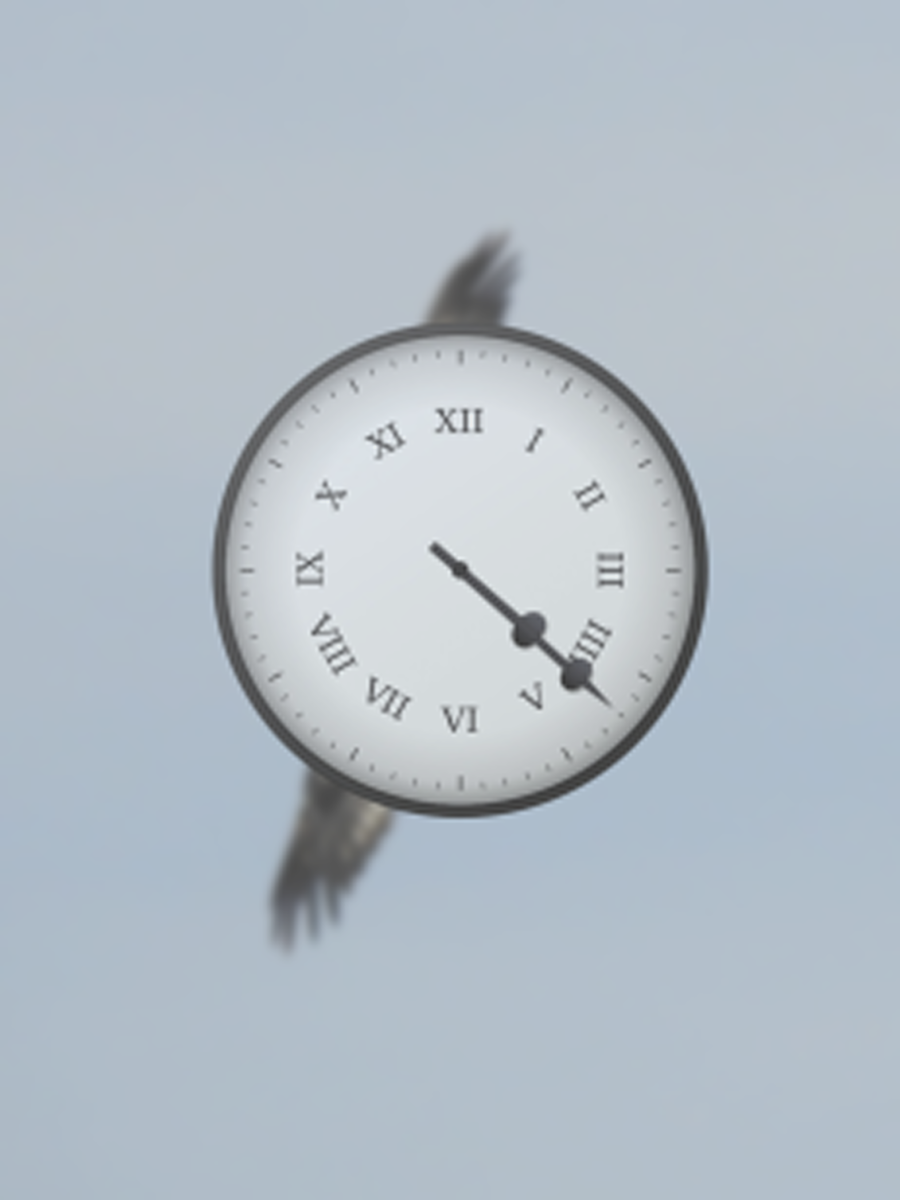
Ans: h=4 m=22
